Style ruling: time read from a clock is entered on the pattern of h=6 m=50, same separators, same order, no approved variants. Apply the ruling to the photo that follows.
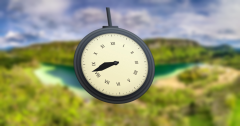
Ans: h=8 m=42
